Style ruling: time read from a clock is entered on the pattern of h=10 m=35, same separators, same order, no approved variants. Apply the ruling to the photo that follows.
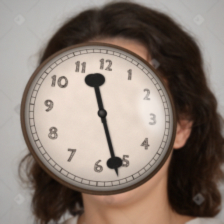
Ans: h=11 m=27
